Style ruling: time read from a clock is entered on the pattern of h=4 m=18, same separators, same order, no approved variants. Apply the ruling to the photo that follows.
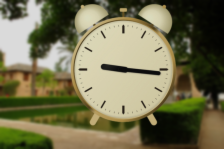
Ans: h=9 m=16
